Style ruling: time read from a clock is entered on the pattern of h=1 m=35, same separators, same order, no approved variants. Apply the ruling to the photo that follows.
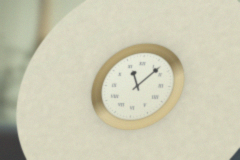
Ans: h=11 m=7
